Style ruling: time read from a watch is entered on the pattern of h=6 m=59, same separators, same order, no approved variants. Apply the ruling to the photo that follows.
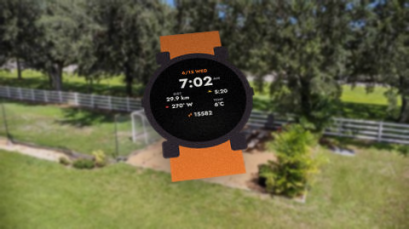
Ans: h=7 m=2
